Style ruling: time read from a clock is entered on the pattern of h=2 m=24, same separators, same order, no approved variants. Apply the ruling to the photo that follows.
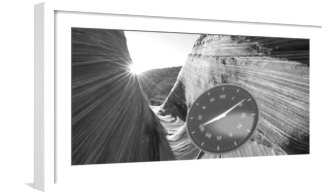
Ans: h=8 m=9
